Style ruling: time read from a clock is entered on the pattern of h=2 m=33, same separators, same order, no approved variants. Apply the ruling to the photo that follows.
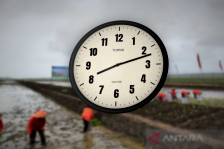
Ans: h=8 m=12
